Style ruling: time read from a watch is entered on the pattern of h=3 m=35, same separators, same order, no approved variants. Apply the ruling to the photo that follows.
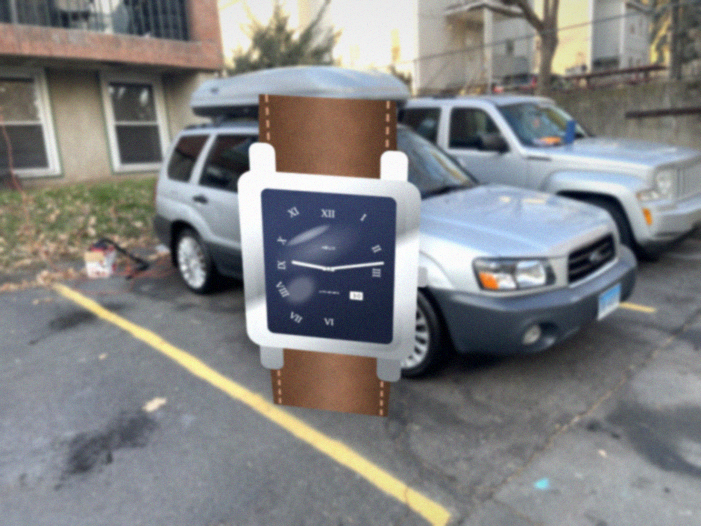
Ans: h=9 m=13
